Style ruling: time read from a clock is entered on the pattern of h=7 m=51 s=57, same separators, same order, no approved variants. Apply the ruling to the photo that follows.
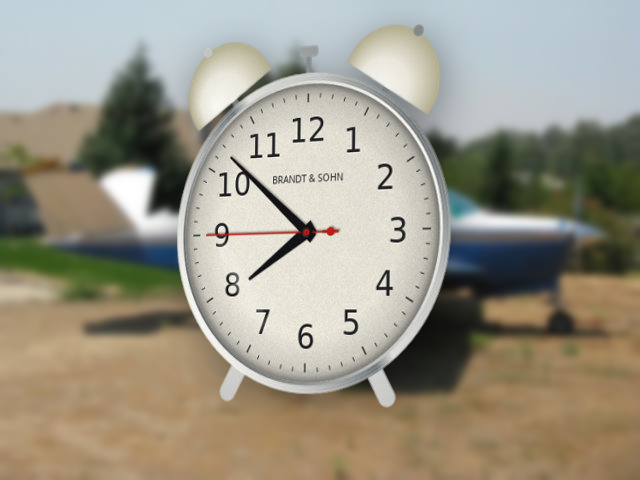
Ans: h=7 m=51 s=45
